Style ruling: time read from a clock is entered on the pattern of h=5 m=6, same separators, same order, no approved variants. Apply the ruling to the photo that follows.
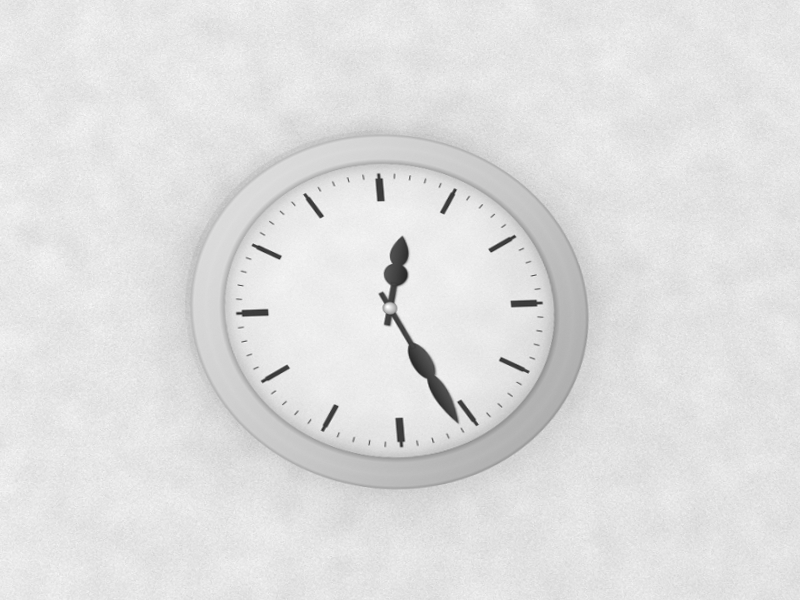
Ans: h=12 m=26
